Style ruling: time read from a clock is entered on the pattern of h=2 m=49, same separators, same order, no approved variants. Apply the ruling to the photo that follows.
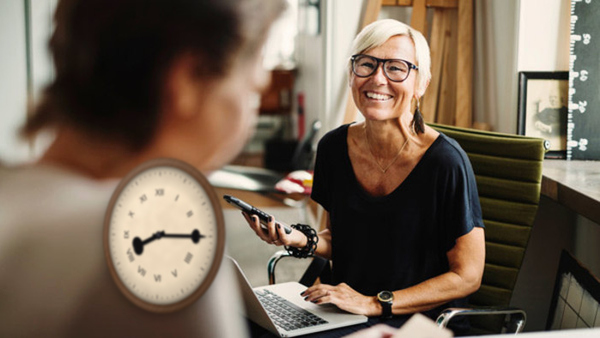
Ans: h=8 m=15
